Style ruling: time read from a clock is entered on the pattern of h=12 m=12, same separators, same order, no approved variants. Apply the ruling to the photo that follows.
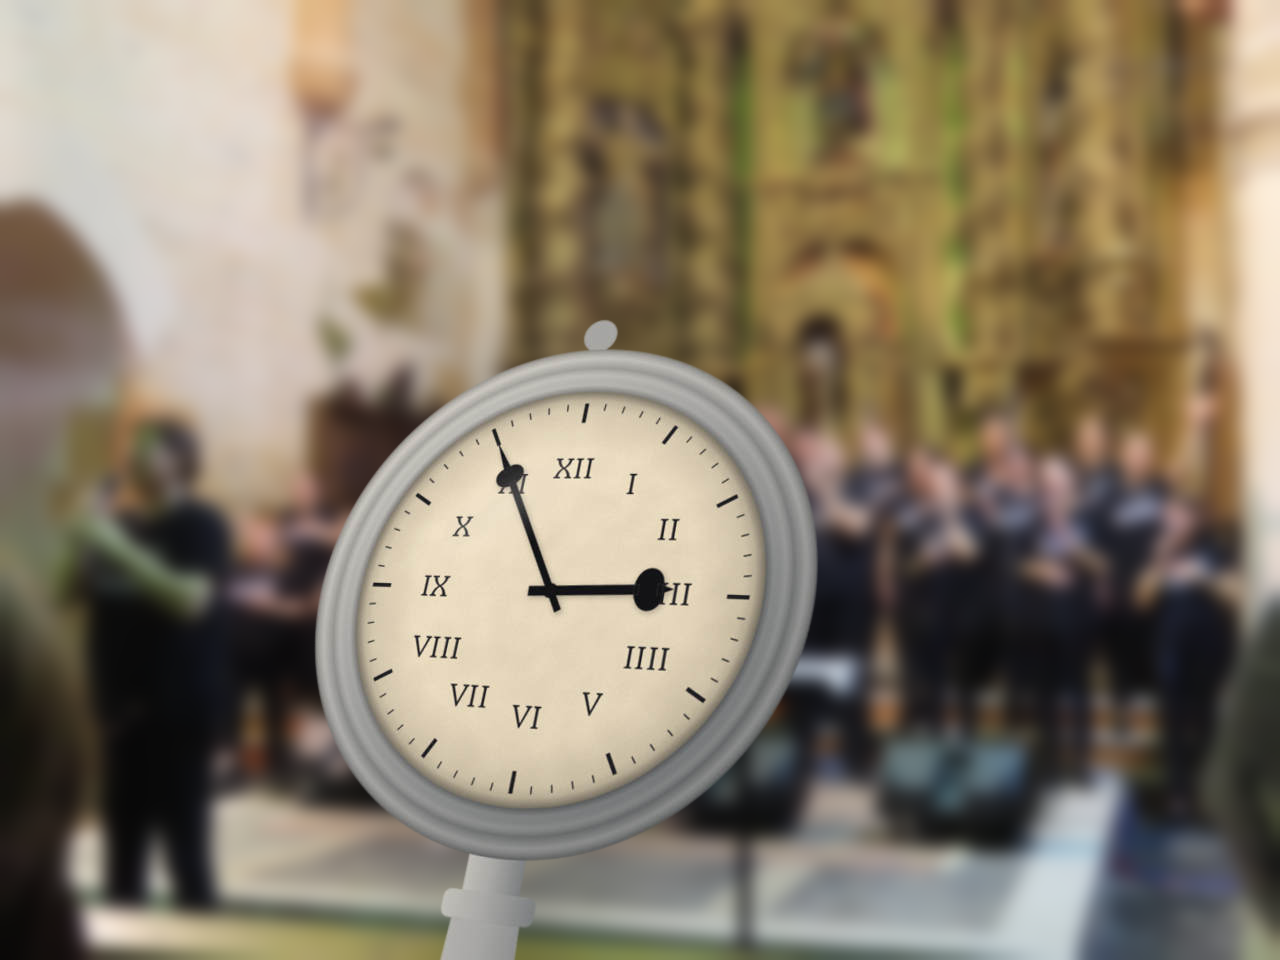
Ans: h=2 m=55
